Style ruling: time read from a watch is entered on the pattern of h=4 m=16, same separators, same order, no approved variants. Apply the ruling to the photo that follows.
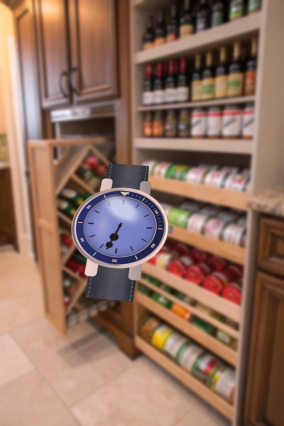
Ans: h=6 m=33
